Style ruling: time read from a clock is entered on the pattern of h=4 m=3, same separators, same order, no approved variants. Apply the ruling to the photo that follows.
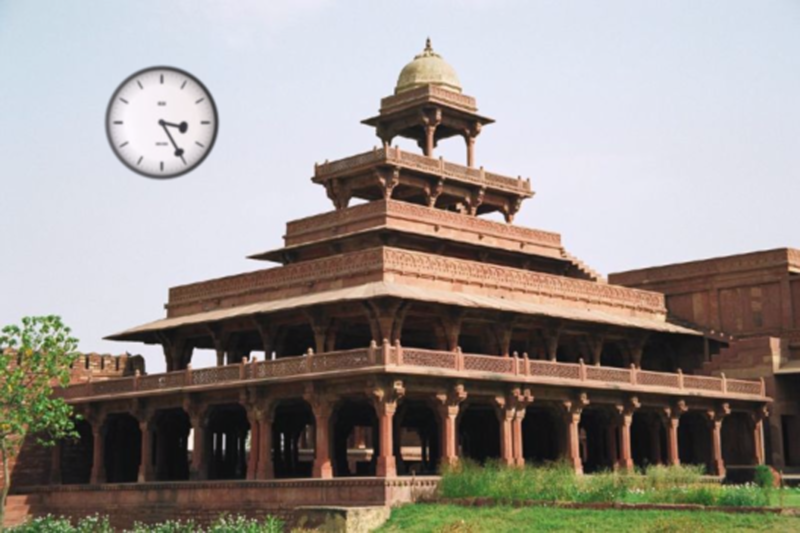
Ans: h=3 m=25
